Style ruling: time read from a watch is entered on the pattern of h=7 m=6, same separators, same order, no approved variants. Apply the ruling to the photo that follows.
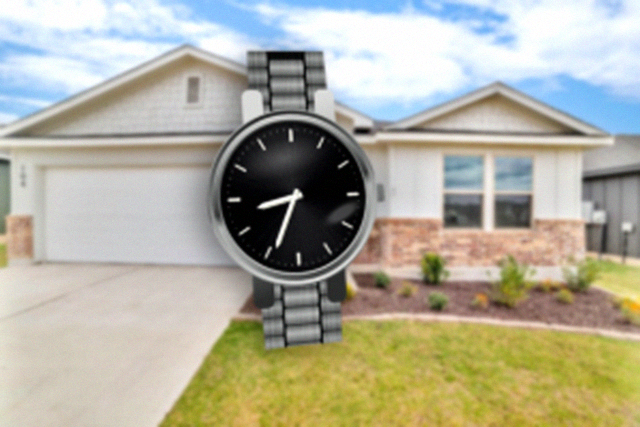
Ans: h=8 m=34
